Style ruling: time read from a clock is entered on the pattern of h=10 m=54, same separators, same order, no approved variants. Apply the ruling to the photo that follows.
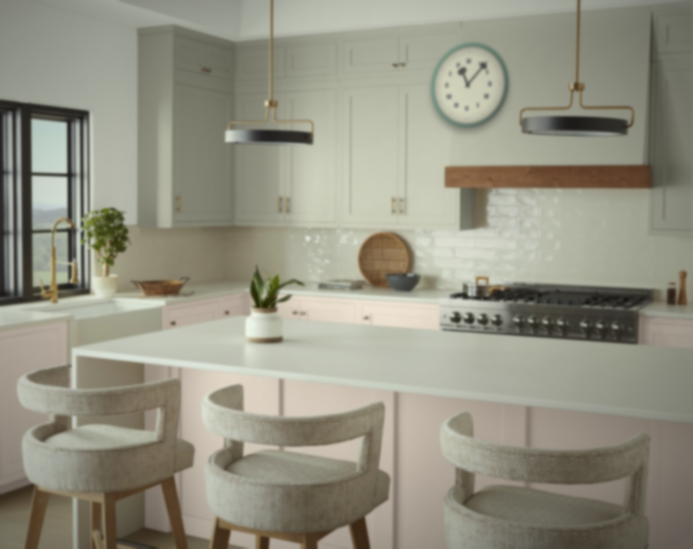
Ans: h=11 m=7
